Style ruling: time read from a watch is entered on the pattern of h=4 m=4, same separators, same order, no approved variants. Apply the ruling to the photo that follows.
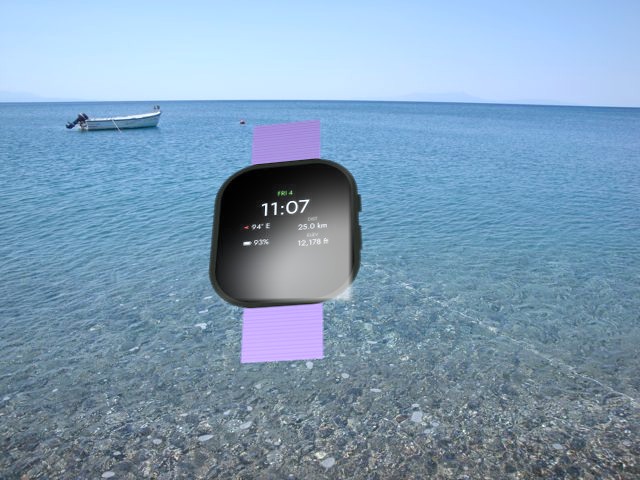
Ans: h=11 m=7
